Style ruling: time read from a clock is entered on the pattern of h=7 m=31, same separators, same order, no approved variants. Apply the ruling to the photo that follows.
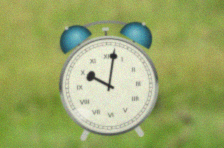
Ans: h=10 m=2
